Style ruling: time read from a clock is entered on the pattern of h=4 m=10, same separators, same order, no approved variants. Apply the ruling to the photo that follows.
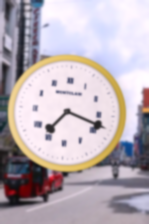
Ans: h=7 m=18
